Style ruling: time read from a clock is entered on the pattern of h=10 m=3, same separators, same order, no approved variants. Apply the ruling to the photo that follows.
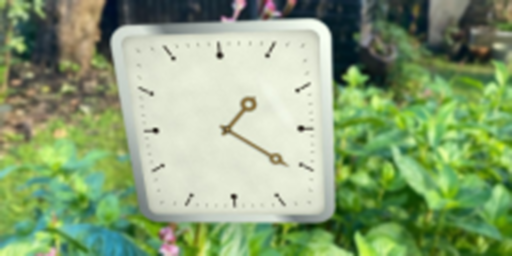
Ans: h=1 m=21
